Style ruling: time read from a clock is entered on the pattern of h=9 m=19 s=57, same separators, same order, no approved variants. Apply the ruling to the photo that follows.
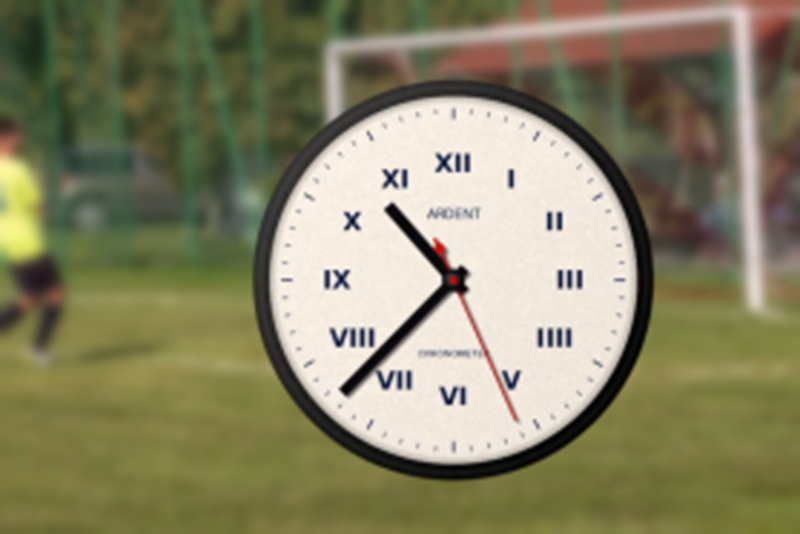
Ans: h=10 m=37 s=26
